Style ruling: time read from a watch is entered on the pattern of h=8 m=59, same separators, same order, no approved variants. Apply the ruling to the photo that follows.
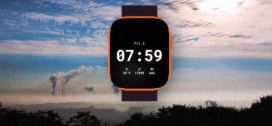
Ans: h=7 m=59
